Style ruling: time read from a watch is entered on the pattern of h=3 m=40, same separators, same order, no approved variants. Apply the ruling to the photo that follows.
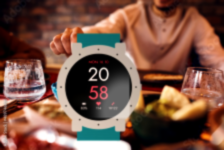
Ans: h=20 m=58
